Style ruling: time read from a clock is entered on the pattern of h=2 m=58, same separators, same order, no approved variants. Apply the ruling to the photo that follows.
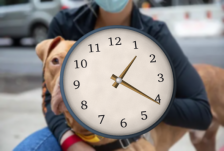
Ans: h=1 m=21
